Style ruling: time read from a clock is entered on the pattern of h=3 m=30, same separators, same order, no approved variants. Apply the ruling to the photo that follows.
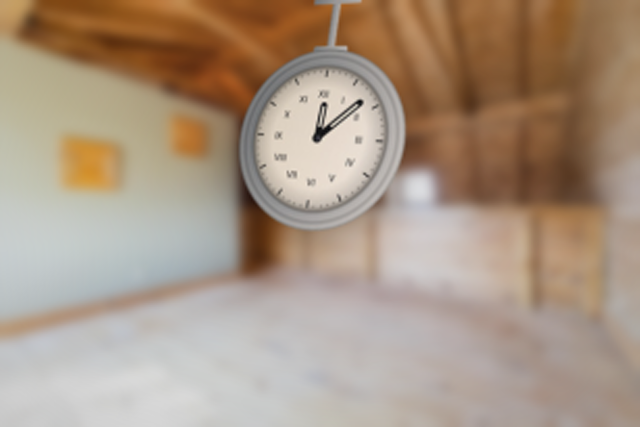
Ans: h=12 m=8
